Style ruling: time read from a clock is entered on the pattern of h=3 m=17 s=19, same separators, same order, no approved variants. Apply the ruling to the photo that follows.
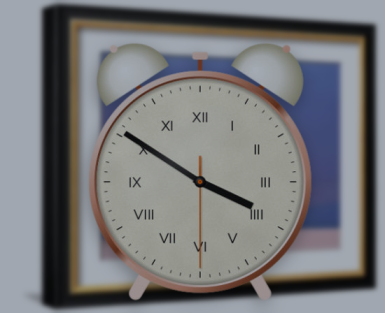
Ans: h=3 m=50 s=30
